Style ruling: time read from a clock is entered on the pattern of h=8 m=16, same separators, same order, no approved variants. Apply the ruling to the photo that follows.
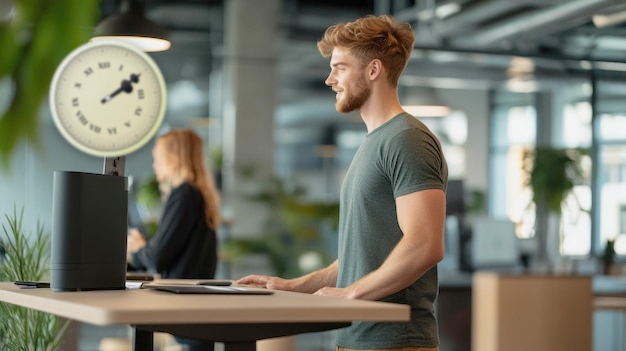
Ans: h=2 m=10
